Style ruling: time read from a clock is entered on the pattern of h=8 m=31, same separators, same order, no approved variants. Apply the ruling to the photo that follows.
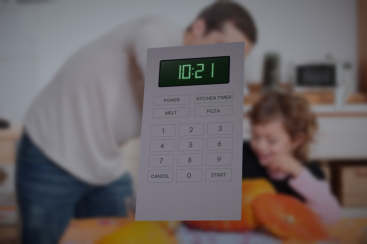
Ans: h=10 m=21
